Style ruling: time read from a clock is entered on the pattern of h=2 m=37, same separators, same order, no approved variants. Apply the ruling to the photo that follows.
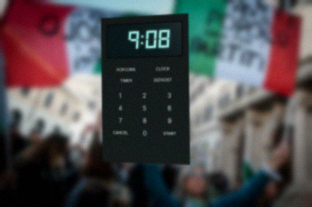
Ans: h=9 m=8
